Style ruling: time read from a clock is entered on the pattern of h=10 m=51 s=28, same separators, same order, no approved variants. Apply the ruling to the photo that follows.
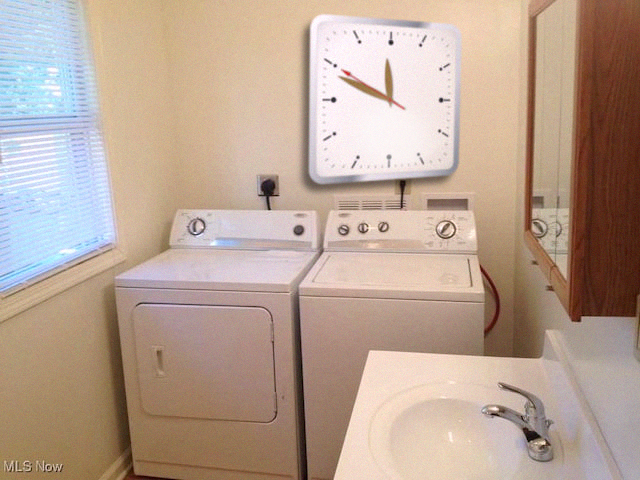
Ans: h=11 m=48 s=50
